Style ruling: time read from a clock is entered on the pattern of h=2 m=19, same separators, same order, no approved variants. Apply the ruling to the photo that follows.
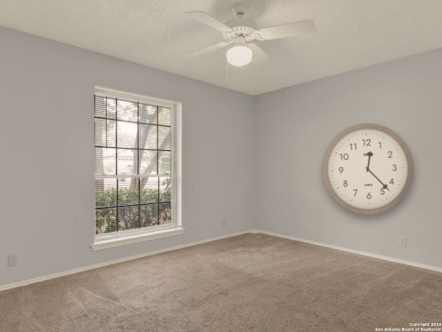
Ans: h=12 m=23
